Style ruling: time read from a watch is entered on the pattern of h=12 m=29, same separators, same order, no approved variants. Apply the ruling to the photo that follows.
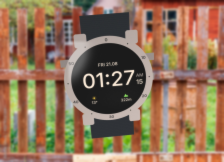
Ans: h=1 m=27
